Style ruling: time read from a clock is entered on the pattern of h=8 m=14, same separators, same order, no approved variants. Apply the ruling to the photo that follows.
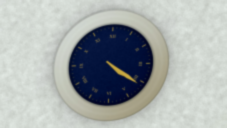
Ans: h=4 m=21
